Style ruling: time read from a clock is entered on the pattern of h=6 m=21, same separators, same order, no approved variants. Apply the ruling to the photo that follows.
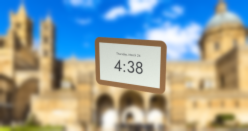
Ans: h=4 m=38
